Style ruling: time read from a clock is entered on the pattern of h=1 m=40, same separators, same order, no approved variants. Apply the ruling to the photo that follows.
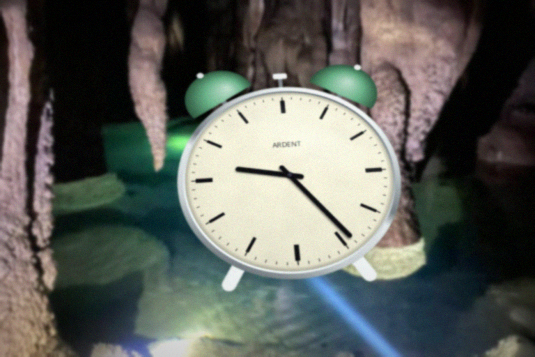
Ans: h=9 m=24
